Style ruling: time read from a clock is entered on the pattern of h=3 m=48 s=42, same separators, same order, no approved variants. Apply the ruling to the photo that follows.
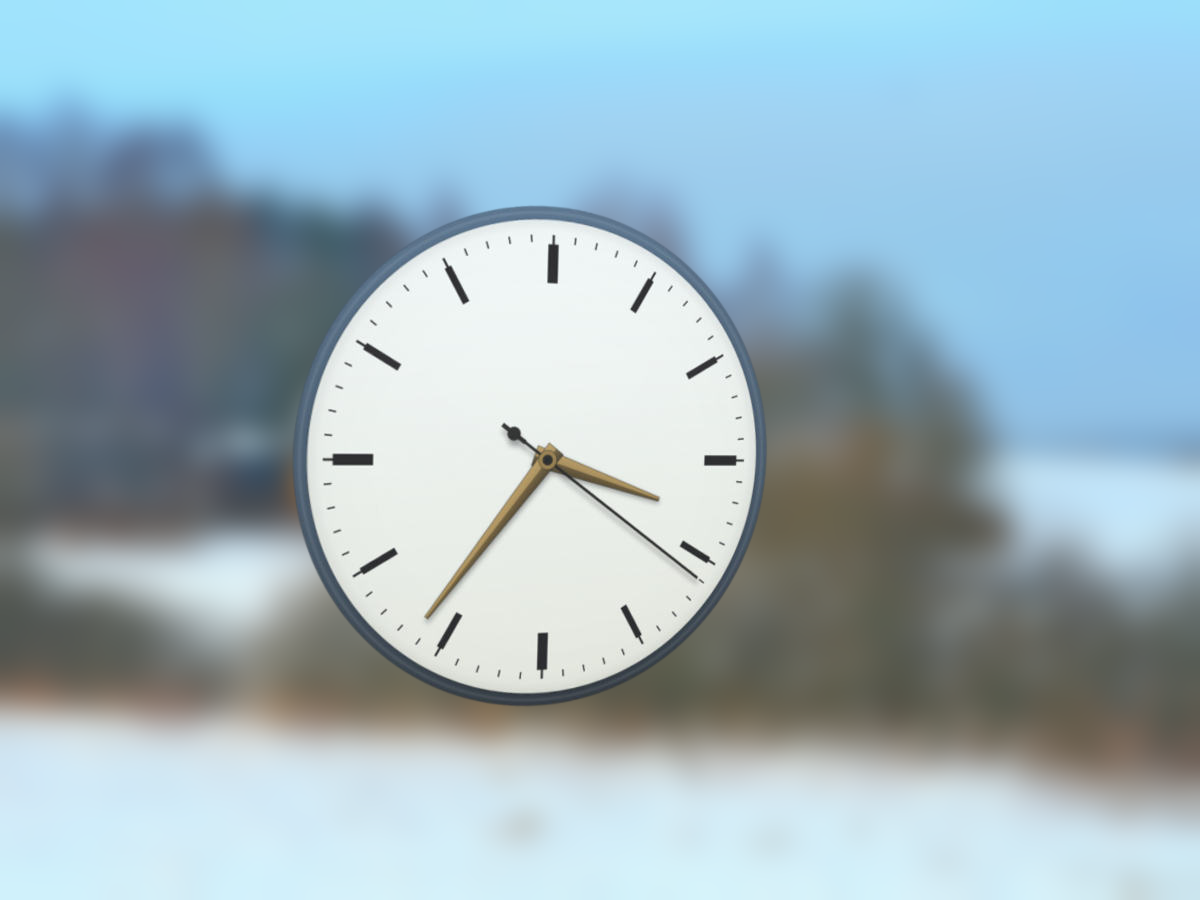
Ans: h=3 m=36 s=21
